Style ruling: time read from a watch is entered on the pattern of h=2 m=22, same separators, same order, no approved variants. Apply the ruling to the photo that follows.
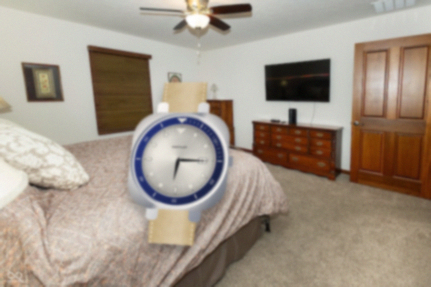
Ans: h=6 m=15
